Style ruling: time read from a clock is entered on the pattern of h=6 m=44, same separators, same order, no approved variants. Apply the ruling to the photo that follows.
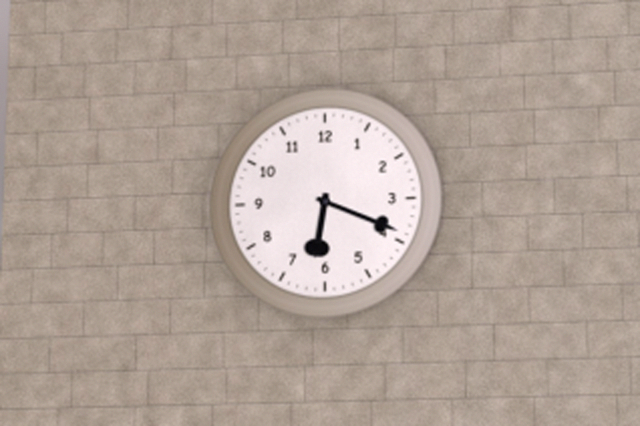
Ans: h=6 m=19
